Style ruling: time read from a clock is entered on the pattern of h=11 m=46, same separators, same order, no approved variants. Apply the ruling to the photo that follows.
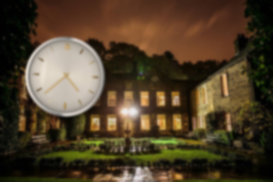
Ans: h=4 m=38
